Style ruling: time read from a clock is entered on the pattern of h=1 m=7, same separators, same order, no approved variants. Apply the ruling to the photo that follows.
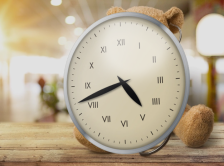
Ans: h=4 m=42
